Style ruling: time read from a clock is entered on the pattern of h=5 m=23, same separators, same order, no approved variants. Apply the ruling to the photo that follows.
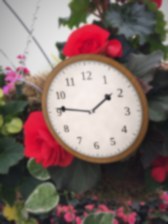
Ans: h=1 m=46
